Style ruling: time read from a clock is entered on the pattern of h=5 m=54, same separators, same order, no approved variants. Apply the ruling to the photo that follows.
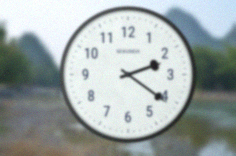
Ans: h=2 m=21
